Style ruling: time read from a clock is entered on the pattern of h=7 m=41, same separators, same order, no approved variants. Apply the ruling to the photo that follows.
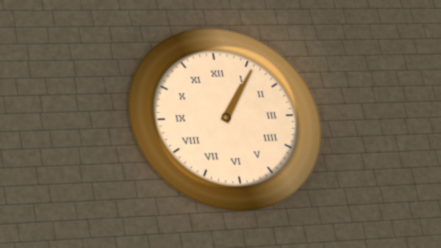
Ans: h=1 m=6
